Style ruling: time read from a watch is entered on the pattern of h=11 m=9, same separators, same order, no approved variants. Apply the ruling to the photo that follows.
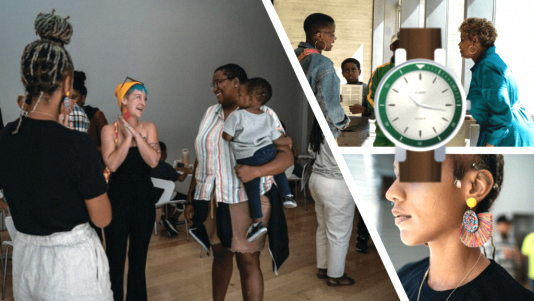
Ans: h=10 m=17
